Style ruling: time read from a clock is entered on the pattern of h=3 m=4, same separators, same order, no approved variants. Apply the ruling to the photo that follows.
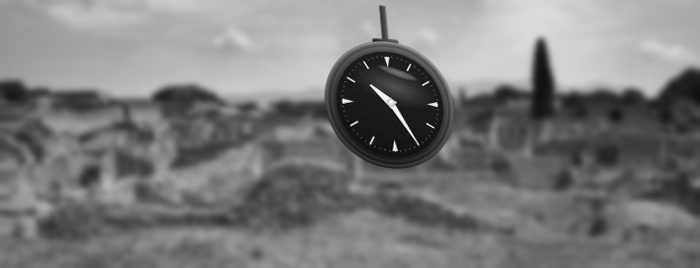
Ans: h=10 m=25
